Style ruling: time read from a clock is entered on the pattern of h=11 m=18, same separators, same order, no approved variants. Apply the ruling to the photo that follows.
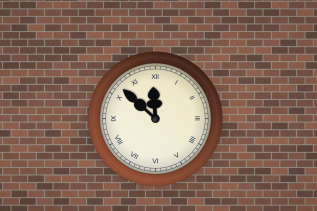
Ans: h=11 m=52
